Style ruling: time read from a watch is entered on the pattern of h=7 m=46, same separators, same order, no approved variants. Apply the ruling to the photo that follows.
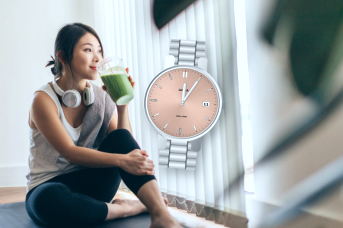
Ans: h=12 m=5
